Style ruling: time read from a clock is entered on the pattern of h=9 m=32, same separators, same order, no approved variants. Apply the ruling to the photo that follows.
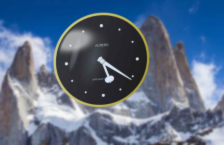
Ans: h=5 m=21
